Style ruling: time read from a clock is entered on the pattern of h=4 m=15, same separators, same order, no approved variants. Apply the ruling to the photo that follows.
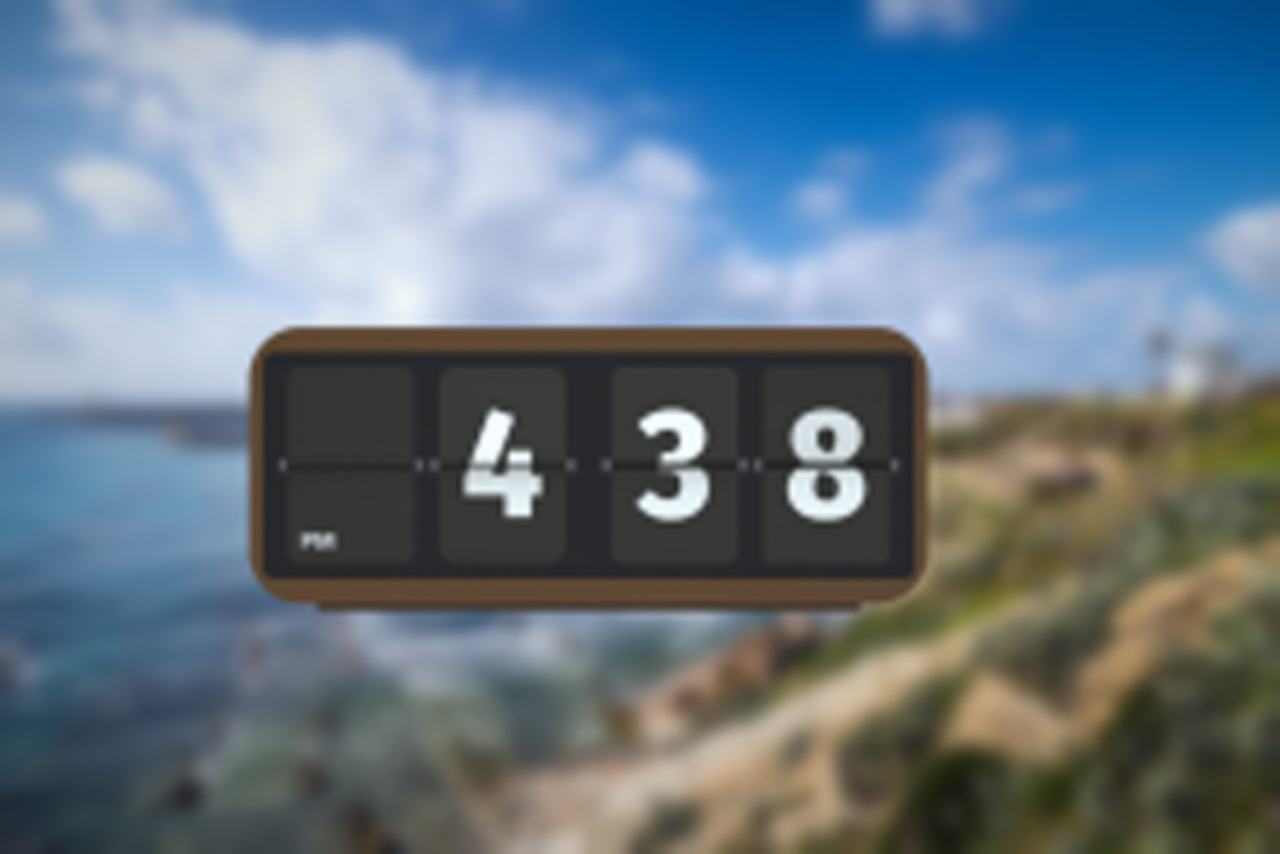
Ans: h=4 m=38
